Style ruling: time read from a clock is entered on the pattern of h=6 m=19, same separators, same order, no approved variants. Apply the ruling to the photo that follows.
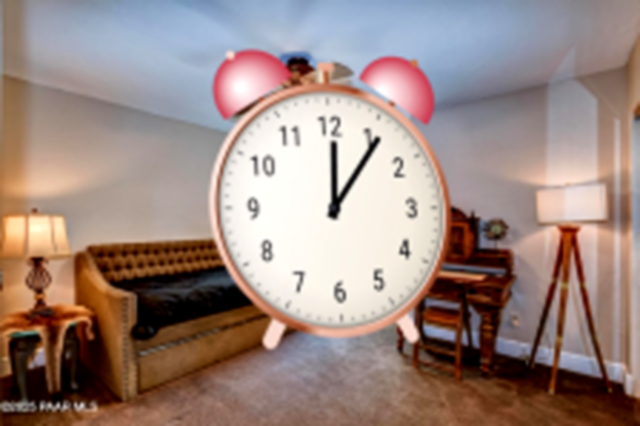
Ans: h=12 m=6
